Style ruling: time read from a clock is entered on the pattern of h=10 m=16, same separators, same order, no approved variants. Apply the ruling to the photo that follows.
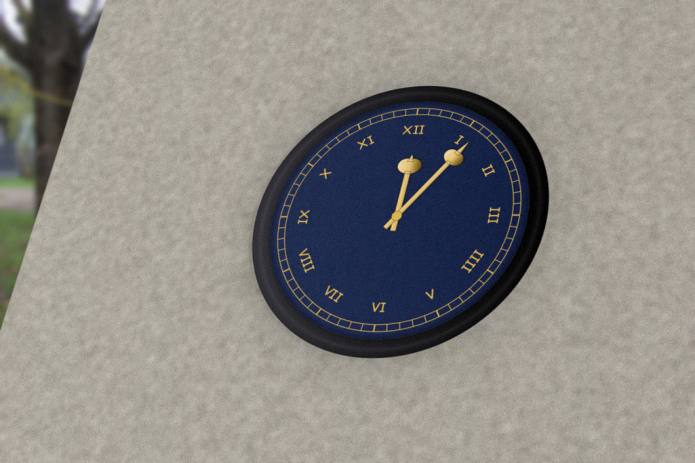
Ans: h=12 m=6
